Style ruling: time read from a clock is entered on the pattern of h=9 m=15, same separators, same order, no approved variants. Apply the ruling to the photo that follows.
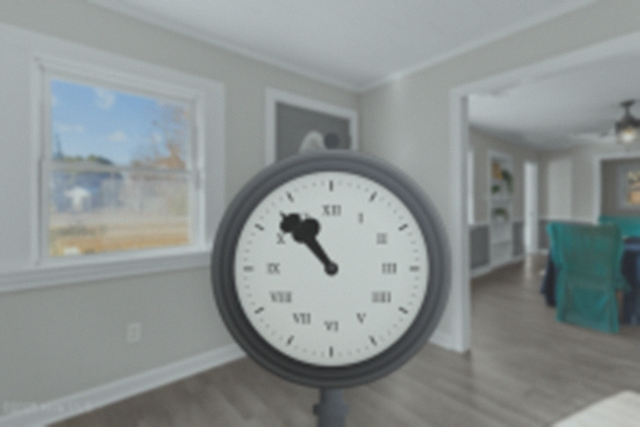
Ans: h=10 m=53
